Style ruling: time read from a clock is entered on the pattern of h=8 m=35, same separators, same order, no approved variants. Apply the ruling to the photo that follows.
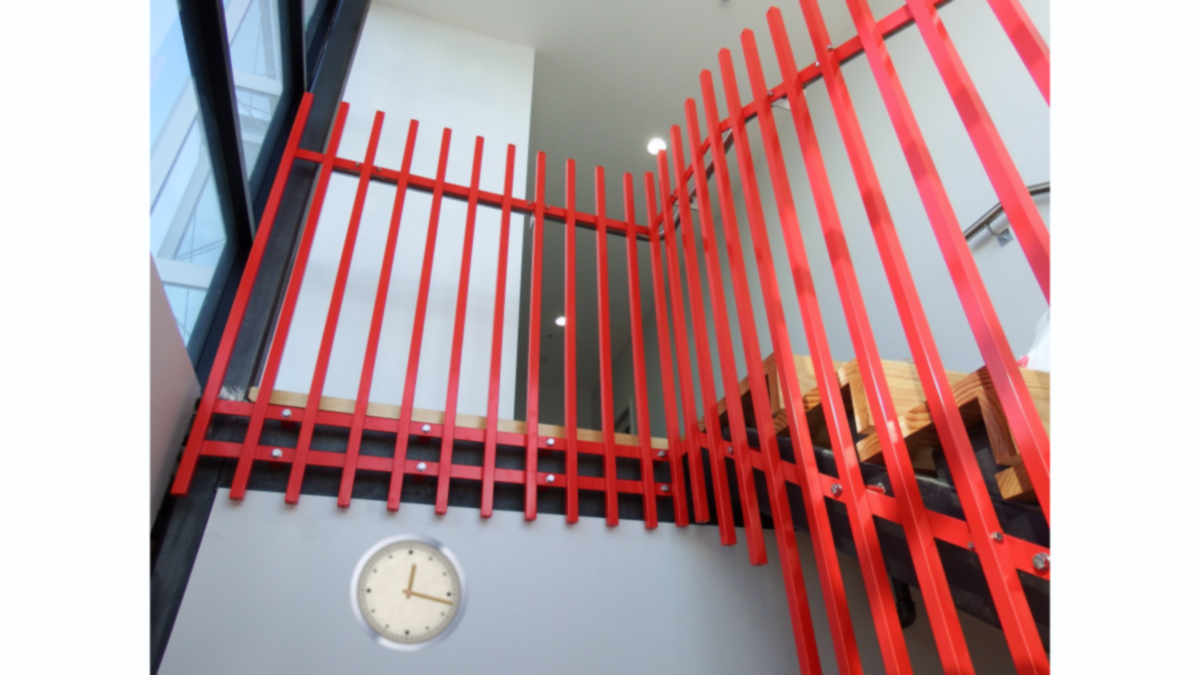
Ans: h=12 m=17
